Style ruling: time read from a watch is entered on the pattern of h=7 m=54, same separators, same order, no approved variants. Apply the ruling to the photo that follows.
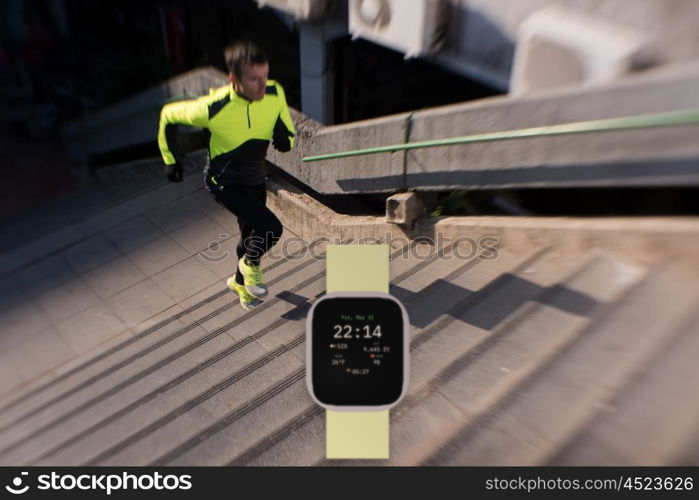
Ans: h=22 m=14
